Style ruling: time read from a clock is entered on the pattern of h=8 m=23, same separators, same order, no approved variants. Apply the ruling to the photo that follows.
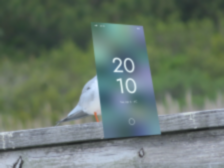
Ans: h=20 m=10
